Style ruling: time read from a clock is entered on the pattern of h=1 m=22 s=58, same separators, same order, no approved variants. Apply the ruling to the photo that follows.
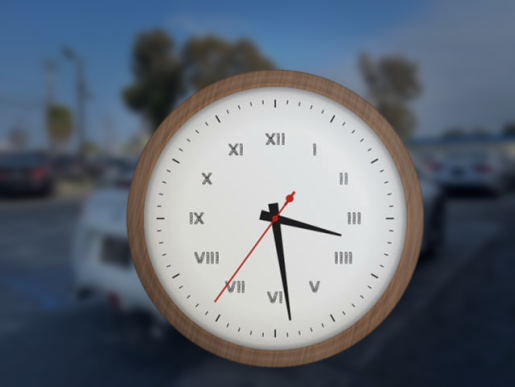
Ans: h=3 m=28 s=36
